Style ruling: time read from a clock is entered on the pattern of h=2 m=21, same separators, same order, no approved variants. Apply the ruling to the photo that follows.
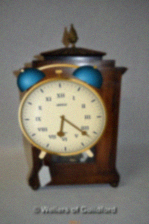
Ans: h=6 m=22
